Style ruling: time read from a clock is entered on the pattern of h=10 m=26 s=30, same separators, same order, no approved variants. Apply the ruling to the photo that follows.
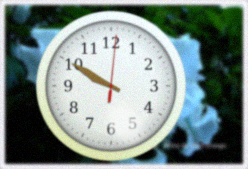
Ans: h=9 m=50 s=1
